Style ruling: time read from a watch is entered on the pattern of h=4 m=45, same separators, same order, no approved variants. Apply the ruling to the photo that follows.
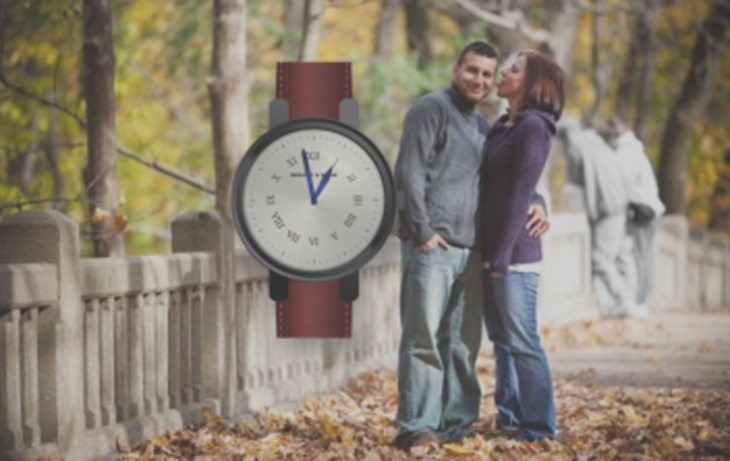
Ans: h=12 m=58
